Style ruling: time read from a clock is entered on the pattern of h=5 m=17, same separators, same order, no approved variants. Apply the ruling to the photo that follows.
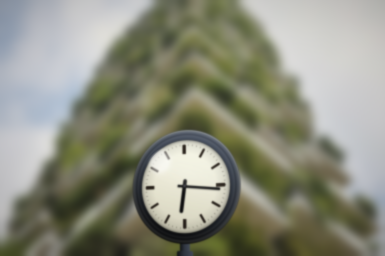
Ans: h=6 m=16
